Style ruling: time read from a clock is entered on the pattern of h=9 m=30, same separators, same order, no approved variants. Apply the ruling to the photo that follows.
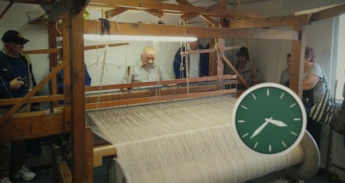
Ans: h=3 m=38
